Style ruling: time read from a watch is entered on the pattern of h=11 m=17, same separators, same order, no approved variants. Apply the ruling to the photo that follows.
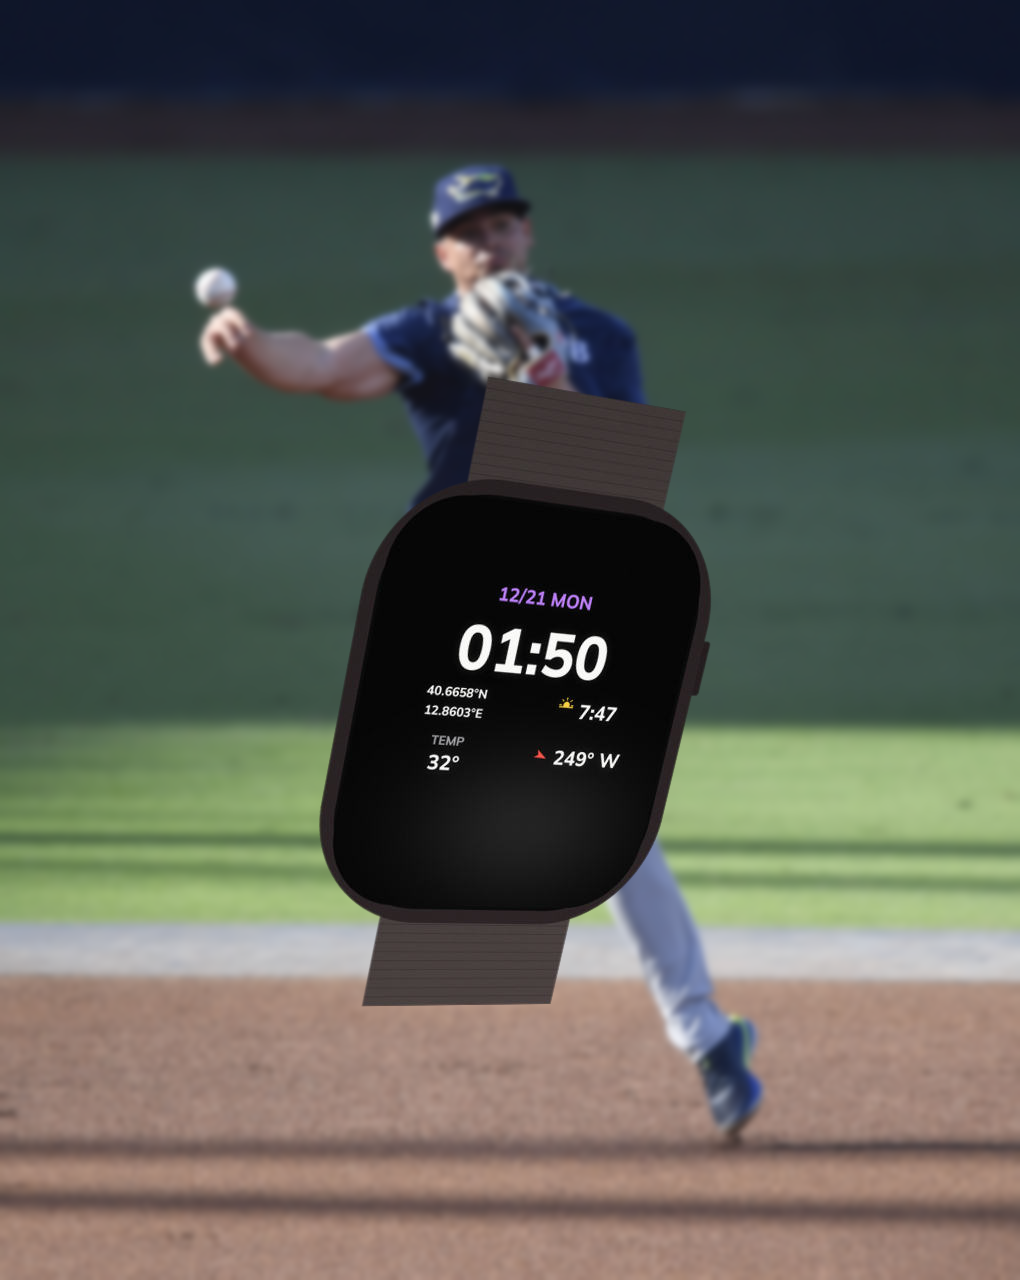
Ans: h=1 m=50
